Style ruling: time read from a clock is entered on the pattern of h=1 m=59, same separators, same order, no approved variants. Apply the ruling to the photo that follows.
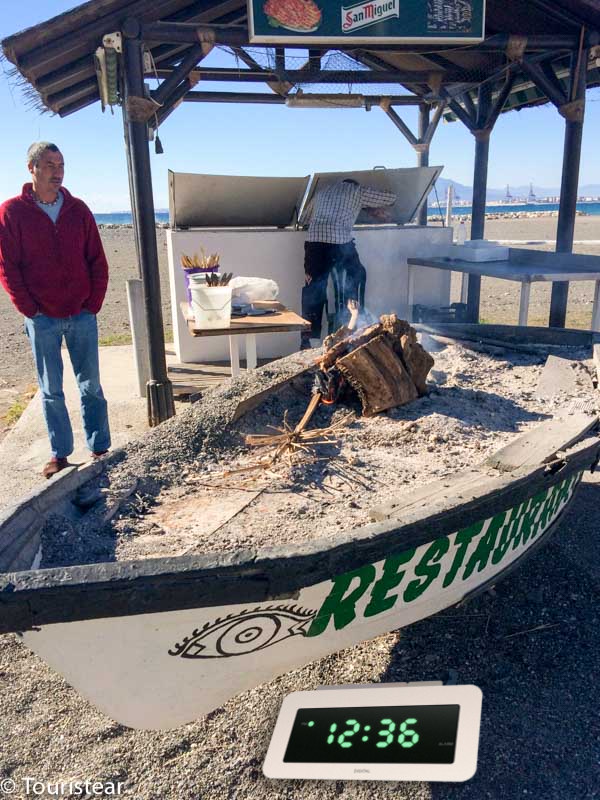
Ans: h=12 m=36
